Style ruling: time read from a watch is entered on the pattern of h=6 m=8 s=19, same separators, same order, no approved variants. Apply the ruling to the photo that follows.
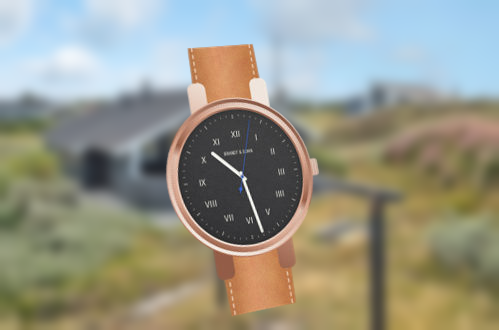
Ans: h=10 m=28 s=3
